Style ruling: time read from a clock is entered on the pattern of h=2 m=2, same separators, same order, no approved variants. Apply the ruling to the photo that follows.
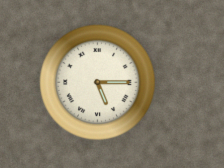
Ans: h=5 m=15
